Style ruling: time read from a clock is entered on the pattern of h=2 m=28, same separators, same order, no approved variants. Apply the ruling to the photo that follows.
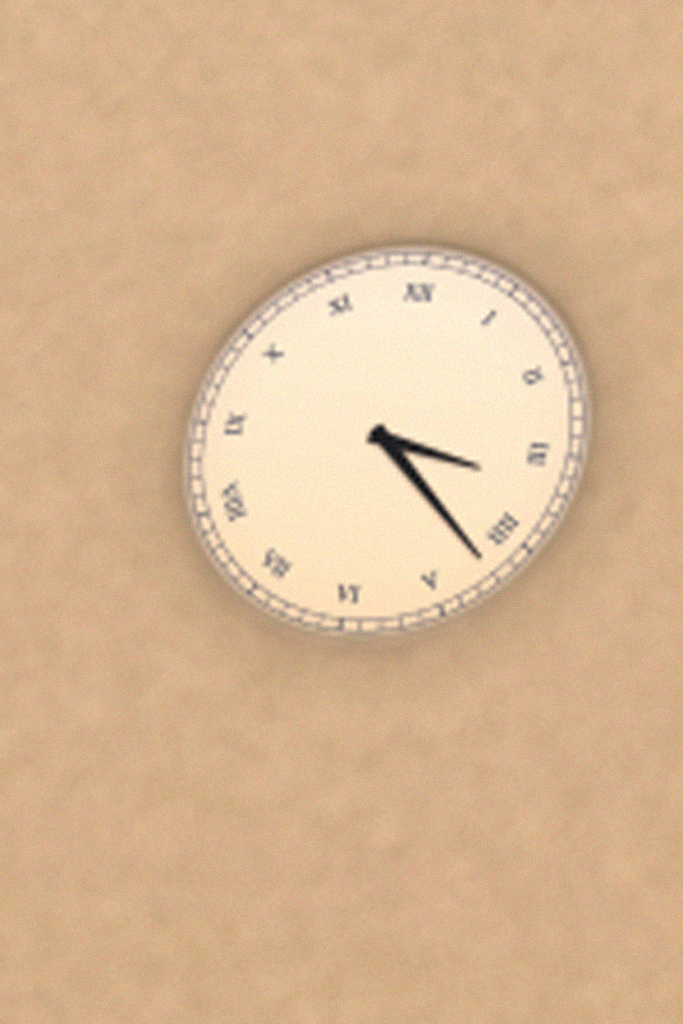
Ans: h=3 m=22
